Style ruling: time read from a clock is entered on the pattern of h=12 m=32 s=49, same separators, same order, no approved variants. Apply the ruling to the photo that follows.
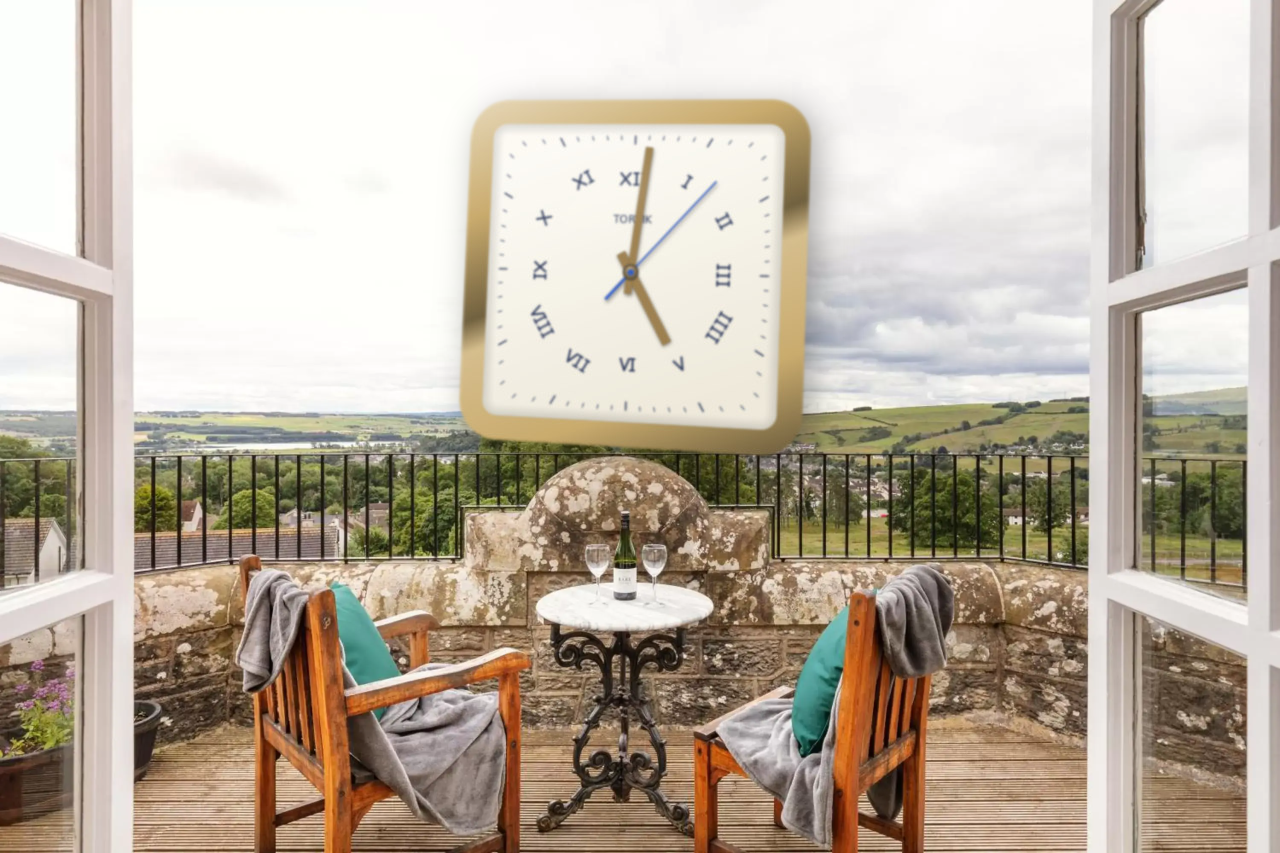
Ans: h=5 m=1 s=7
